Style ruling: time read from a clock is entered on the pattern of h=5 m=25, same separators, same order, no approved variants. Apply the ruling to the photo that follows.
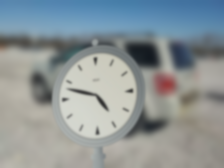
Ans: h=4 m=48
